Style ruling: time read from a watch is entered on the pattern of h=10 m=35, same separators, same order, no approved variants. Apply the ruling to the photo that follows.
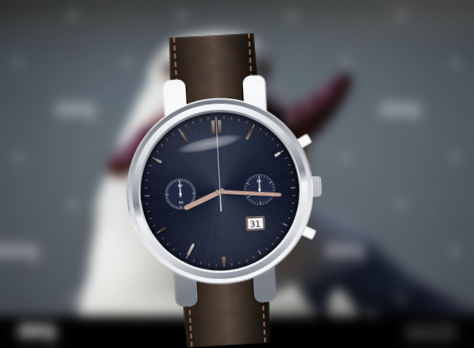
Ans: h=8 m=16
